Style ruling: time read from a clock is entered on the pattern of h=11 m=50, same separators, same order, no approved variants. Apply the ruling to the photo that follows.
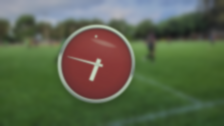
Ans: h=6 m=48
